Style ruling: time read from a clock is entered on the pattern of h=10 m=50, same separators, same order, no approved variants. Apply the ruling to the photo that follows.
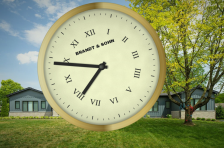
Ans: h=7 m=49
